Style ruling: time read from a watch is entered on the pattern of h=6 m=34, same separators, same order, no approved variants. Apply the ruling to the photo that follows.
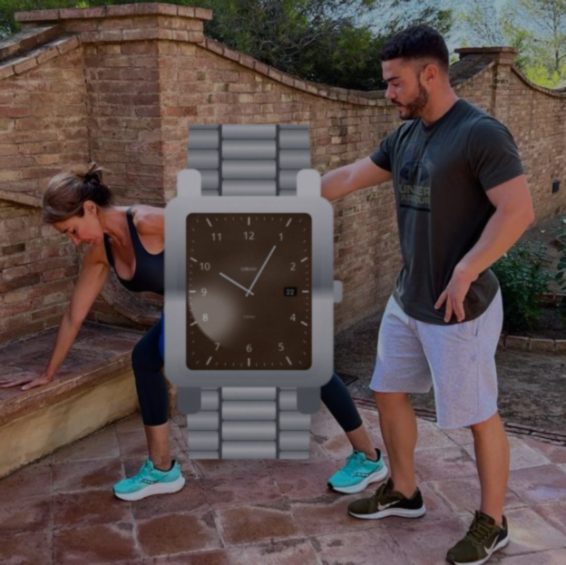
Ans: h=10 m=5
